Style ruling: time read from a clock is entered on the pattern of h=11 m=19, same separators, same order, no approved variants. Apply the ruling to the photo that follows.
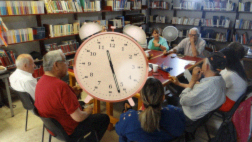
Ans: h=11 m=27
